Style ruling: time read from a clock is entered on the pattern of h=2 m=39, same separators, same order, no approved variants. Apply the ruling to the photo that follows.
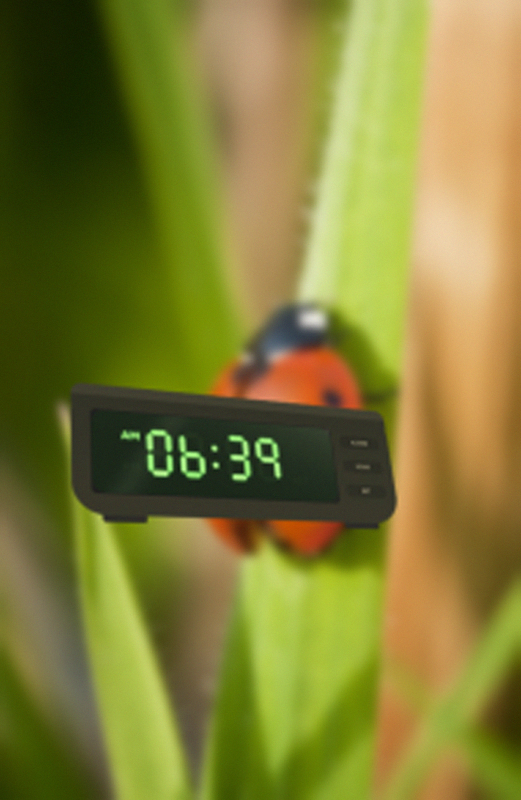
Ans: h=6 m=39
